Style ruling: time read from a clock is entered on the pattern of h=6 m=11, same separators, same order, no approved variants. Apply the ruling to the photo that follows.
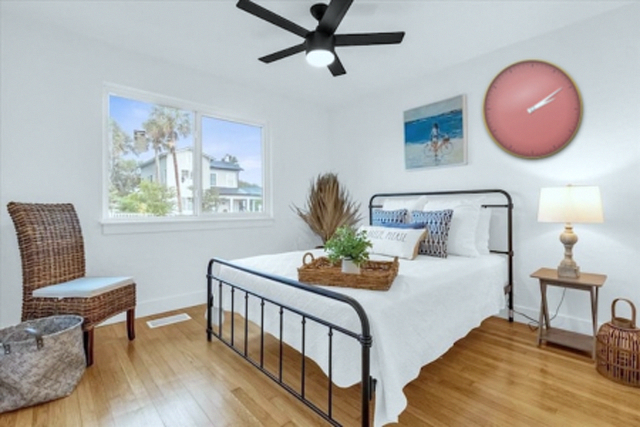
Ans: h=2 m=9
